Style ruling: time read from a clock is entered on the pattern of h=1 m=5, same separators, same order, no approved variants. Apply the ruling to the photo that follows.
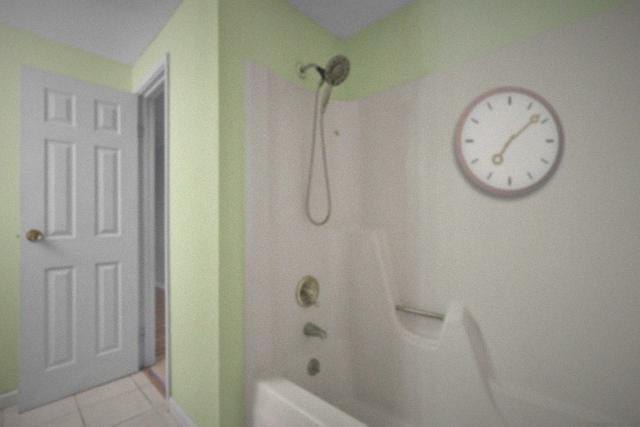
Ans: h=7 m=8
